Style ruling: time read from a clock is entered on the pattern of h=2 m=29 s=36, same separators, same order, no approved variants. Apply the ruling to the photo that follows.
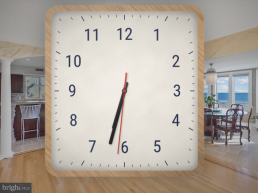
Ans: h=6 m=32 s=31
